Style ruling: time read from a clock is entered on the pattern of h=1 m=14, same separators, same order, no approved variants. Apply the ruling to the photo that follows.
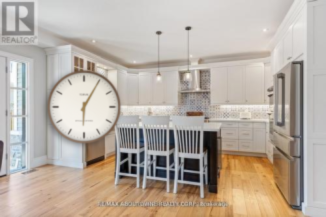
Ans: h=6 m=5
